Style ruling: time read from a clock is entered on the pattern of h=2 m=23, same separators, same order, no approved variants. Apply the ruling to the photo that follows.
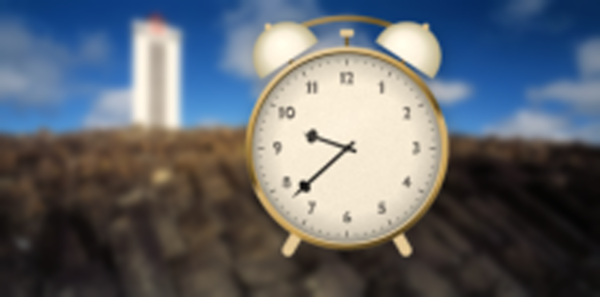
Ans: h=9 m=38
